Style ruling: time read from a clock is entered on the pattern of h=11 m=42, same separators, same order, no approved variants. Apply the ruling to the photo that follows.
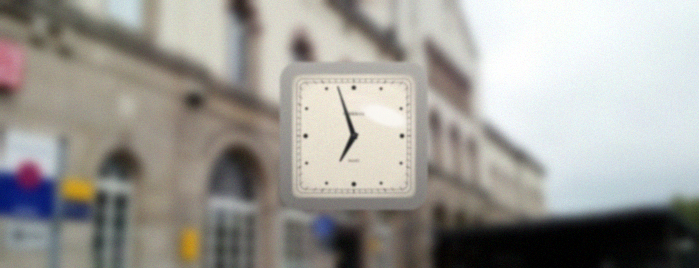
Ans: h=6 m=57
